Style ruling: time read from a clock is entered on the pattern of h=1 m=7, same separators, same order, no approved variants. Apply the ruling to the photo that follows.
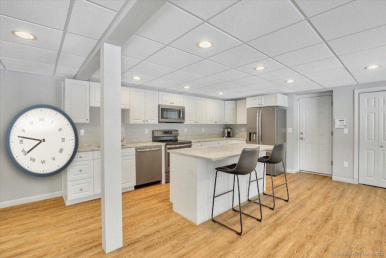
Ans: h=7 m=47
